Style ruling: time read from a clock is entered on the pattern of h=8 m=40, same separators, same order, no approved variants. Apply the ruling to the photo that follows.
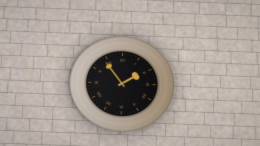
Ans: h=1 m=54
